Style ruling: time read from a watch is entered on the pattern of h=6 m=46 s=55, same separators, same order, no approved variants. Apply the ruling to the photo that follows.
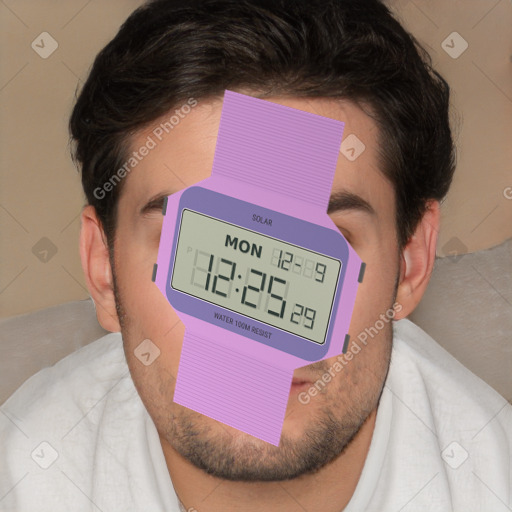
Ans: h=12 m=25 s=29
